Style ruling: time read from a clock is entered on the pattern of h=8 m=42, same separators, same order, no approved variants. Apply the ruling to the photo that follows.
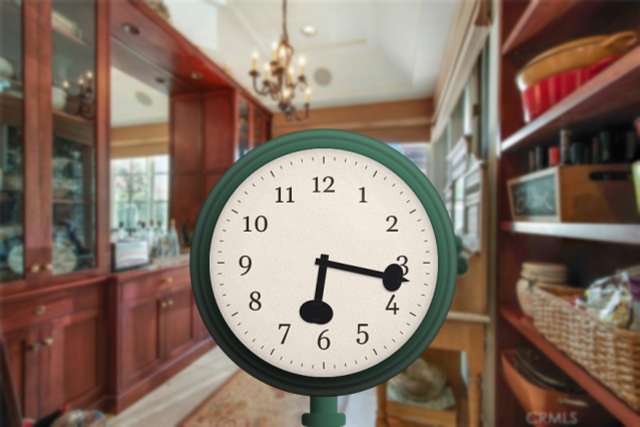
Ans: h=6 m=17
